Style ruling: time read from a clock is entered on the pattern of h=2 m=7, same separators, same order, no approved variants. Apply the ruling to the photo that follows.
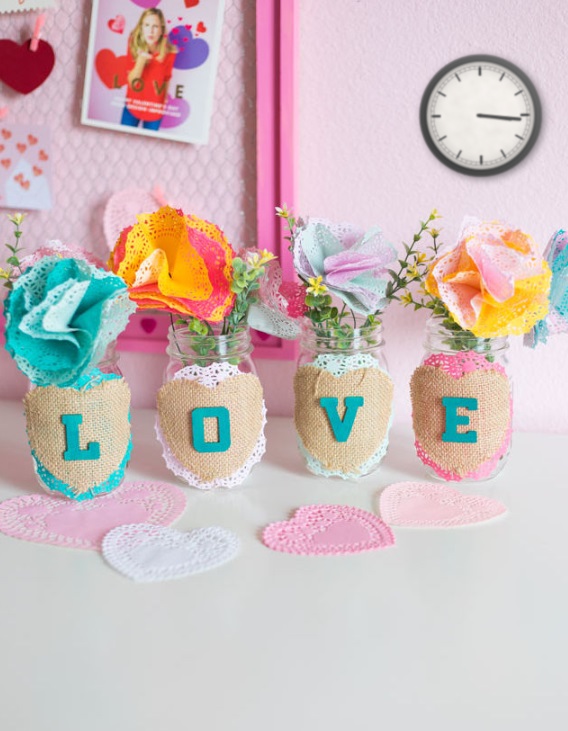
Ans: h=3 m=16
